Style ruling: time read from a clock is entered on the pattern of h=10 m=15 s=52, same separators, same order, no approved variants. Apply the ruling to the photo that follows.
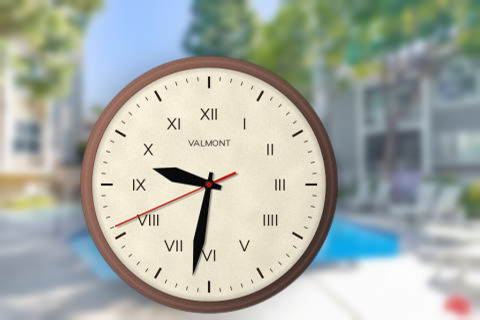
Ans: h=9 m=31 s=41
